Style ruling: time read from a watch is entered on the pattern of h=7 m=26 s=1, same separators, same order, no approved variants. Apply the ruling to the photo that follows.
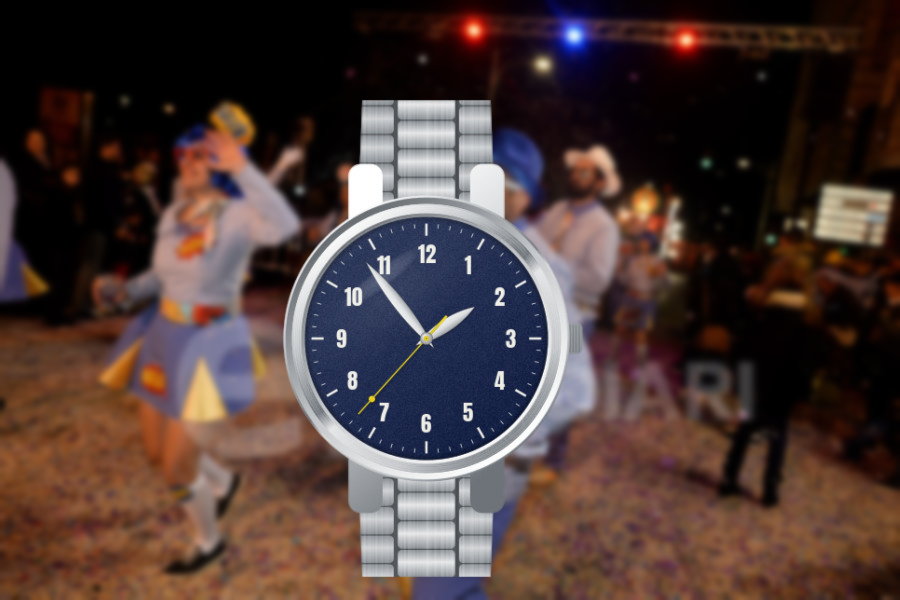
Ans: h=1 m=53 s=37
